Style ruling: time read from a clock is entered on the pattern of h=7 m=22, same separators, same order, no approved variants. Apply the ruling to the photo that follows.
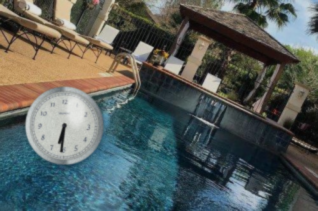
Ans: h=6 m=31
